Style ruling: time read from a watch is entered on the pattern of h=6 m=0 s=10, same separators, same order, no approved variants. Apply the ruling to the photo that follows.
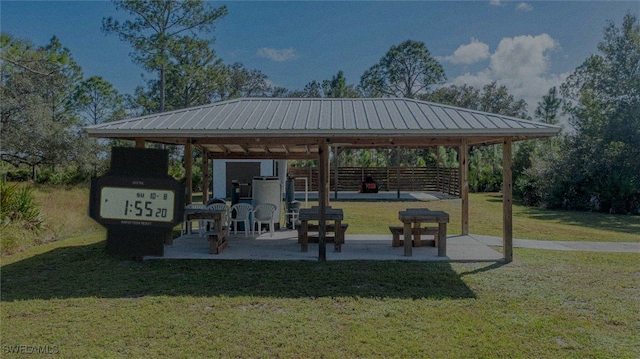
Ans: h=1 m=55 s=20
